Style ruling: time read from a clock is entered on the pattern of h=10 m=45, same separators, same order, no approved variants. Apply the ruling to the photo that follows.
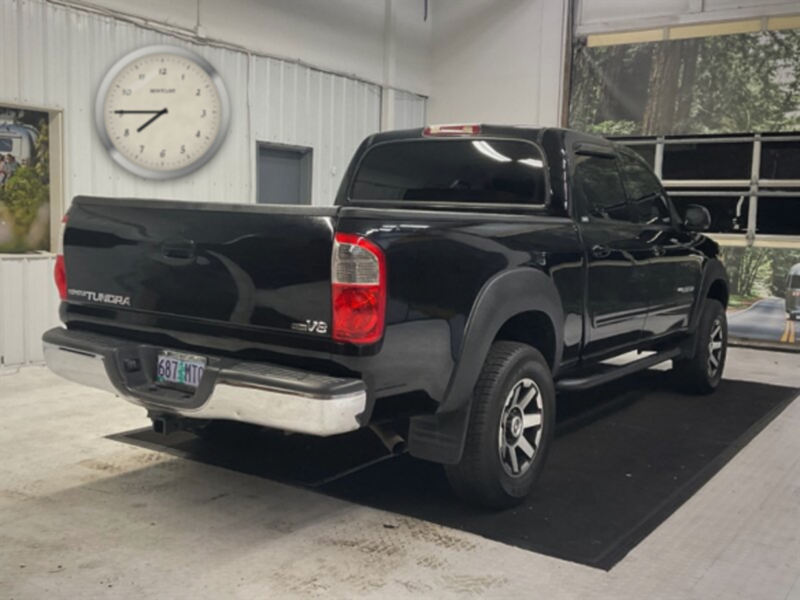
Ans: h=7 m=45
